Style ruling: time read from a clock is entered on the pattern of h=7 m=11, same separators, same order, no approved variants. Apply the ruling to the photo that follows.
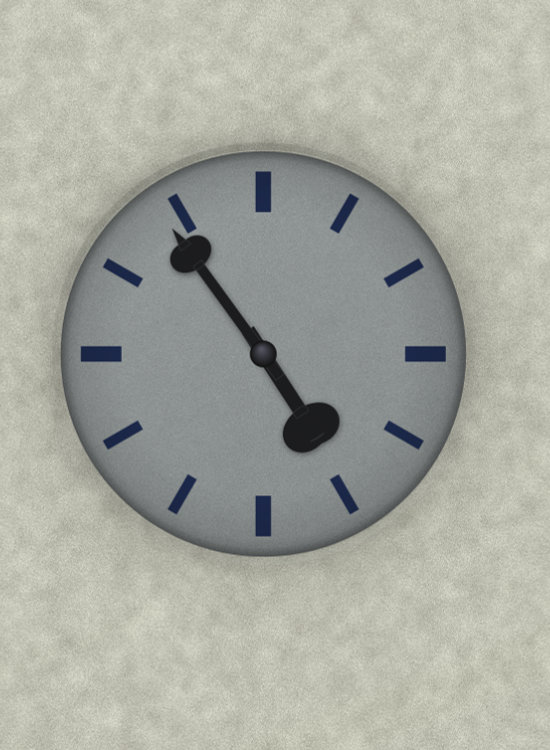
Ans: h=4 m=54
